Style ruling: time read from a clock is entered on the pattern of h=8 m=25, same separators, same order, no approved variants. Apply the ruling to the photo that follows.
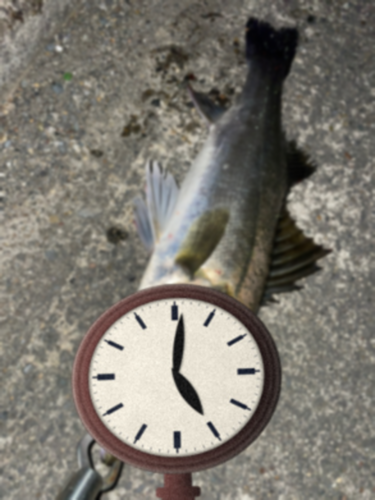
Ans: h=5 m=1
